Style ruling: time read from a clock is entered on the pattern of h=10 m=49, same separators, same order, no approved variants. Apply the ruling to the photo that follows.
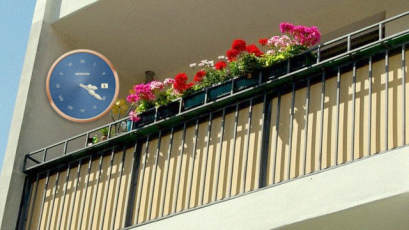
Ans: h=3 m=21
